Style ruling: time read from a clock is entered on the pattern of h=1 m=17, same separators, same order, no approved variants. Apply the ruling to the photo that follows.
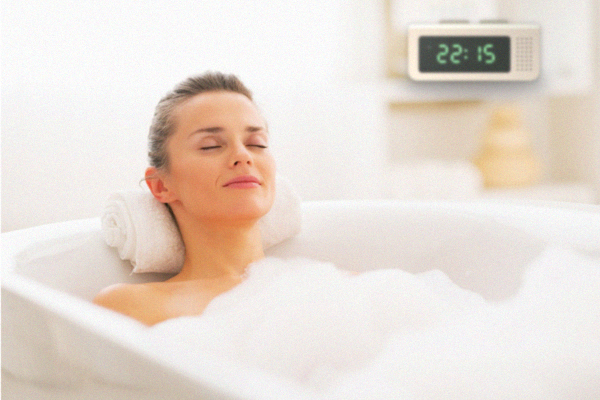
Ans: h=22 m=15
